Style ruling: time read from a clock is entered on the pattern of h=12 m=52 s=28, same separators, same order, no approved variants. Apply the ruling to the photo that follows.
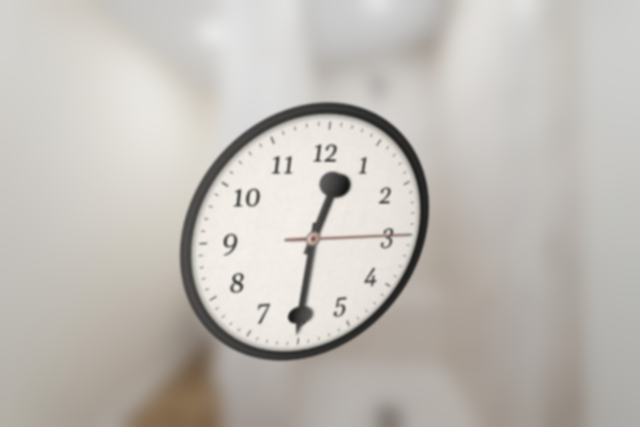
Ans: h=12 m=30 s=15
